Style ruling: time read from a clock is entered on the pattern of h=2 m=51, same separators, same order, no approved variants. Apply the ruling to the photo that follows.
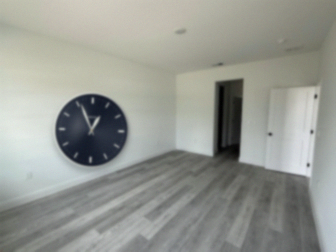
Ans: h=12 m=56
